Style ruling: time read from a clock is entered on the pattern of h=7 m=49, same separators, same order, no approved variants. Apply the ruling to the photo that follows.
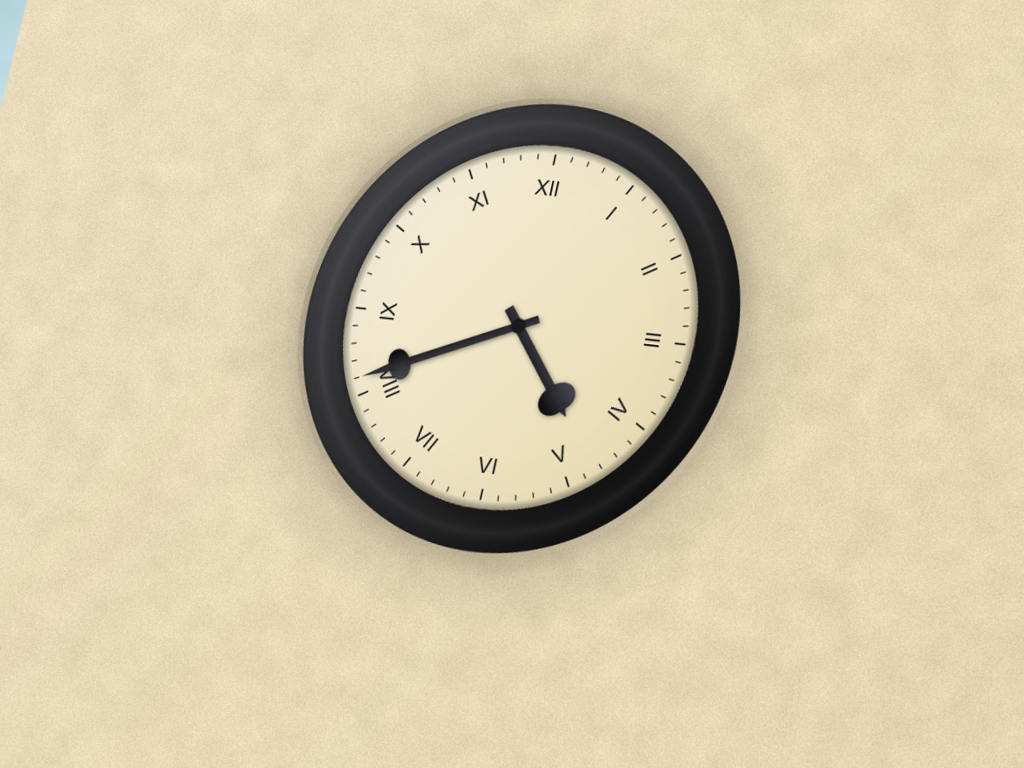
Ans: h=4 m=41
